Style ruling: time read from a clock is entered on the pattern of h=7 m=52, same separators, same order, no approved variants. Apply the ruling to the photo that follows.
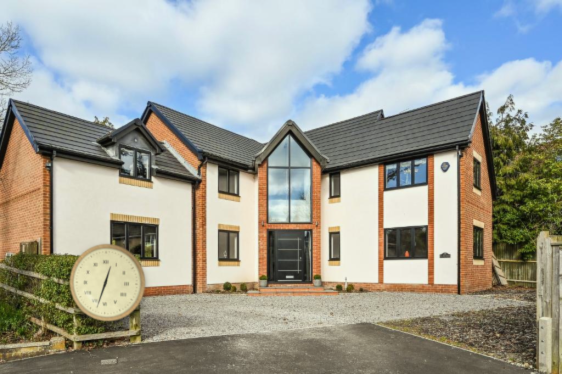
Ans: h=12 m=33
